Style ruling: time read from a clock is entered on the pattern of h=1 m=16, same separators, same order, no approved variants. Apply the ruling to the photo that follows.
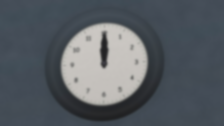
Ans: h=12 m=0
